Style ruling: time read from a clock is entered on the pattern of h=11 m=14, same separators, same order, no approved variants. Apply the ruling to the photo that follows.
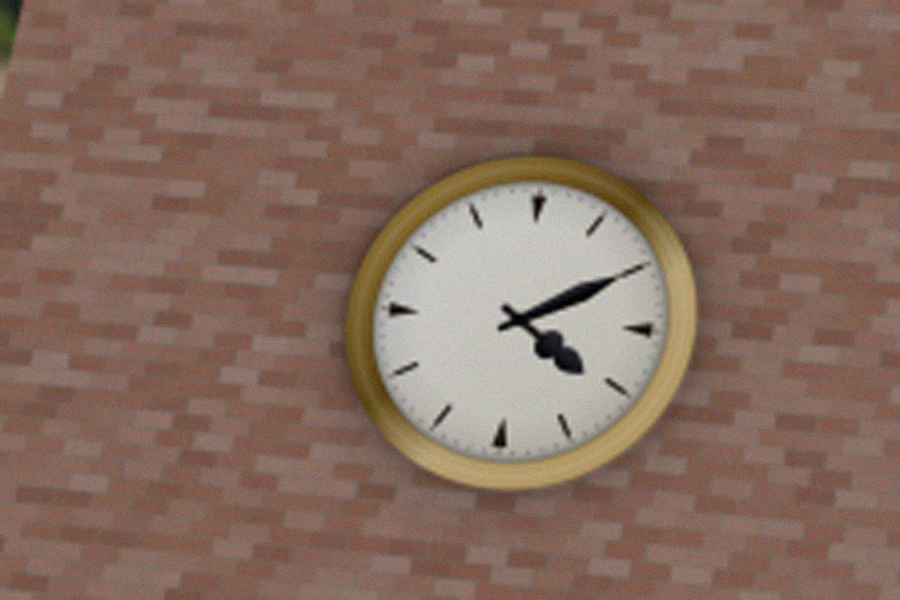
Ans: h=4 m=10
